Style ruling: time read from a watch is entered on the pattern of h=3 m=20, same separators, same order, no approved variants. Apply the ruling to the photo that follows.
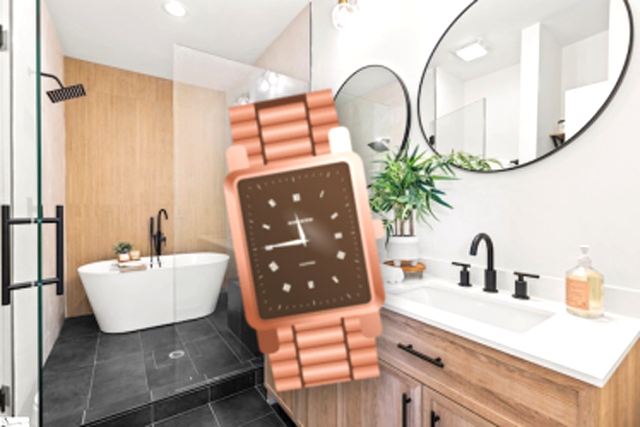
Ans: h=11 m=45
